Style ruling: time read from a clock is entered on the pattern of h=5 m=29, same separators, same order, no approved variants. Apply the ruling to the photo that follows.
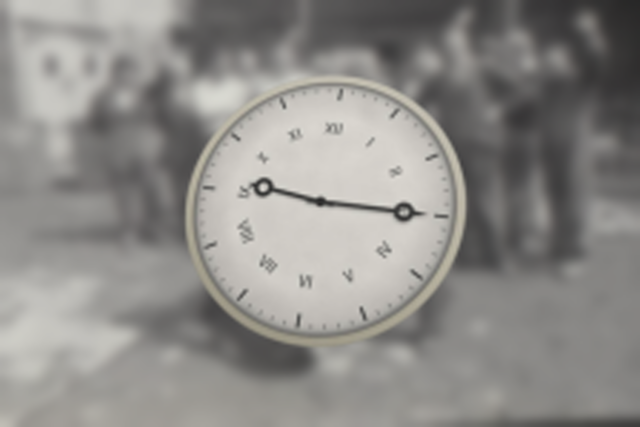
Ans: h=9 m=15
